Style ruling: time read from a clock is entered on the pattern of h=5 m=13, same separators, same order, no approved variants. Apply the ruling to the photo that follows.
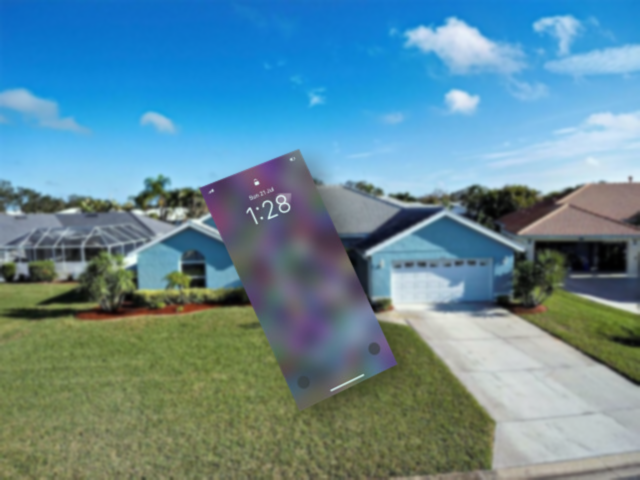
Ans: h=1 m=28
